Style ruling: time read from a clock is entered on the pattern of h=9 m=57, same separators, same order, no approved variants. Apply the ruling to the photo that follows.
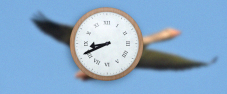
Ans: h=8 m=41
